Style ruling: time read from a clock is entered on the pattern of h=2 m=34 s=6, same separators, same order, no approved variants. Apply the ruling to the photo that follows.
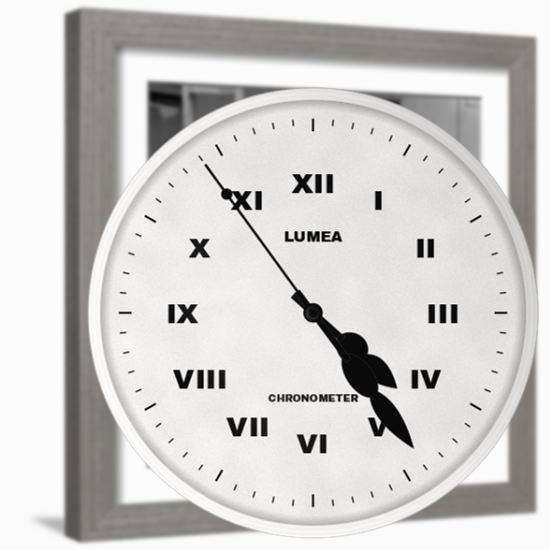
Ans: h=4 m=23 s=54
